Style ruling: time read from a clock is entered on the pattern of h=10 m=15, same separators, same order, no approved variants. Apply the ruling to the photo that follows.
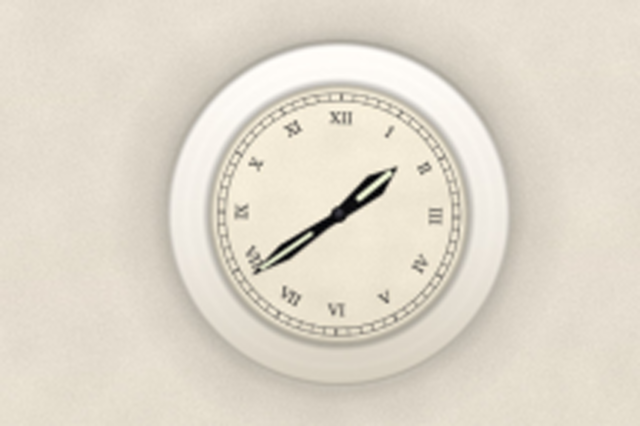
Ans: h=1 m=39
